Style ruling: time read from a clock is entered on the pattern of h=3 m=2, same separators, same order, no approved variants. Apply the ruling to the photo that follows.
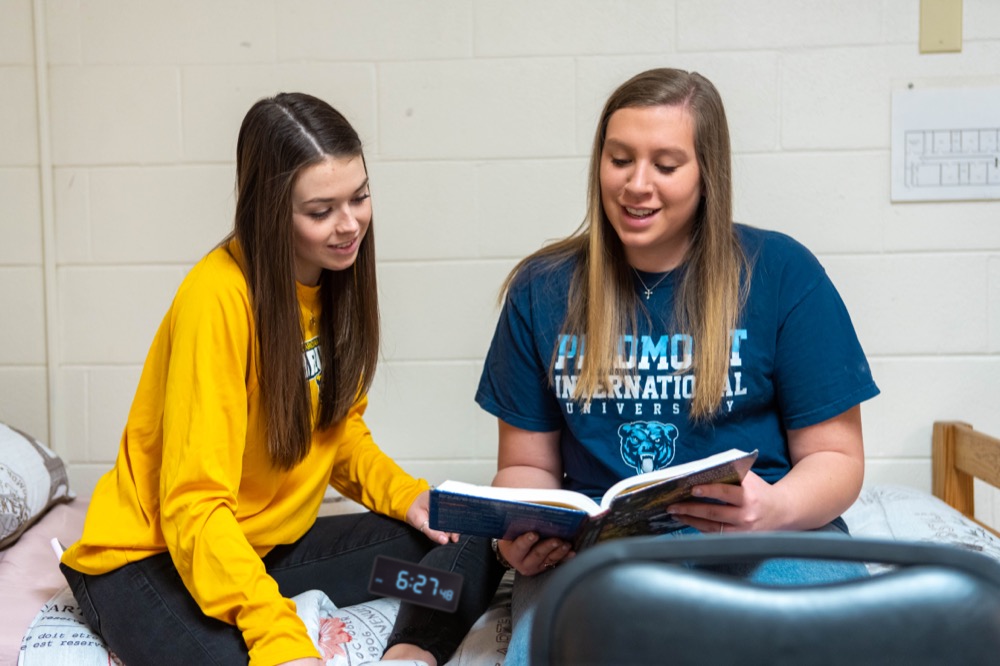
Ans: h=6 m=27
